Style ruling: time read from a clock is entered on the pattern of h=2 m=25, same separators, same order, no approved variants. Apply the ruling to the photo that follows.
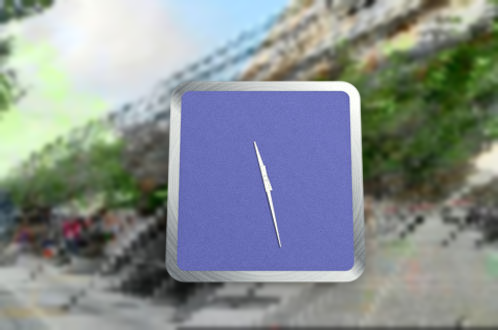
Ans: h=11 m=28
